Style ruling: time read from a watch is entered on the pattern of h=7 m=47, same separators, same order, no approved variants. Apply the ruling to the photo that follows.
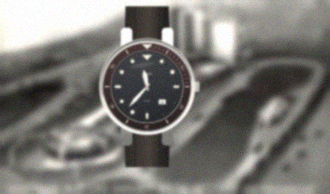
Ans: h=11 m=37
